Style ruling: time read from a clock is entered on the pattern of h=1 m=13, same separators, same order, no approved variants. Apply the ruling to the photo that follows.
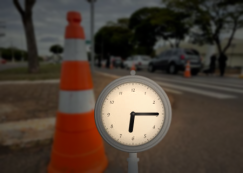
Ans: h=6 m=15
